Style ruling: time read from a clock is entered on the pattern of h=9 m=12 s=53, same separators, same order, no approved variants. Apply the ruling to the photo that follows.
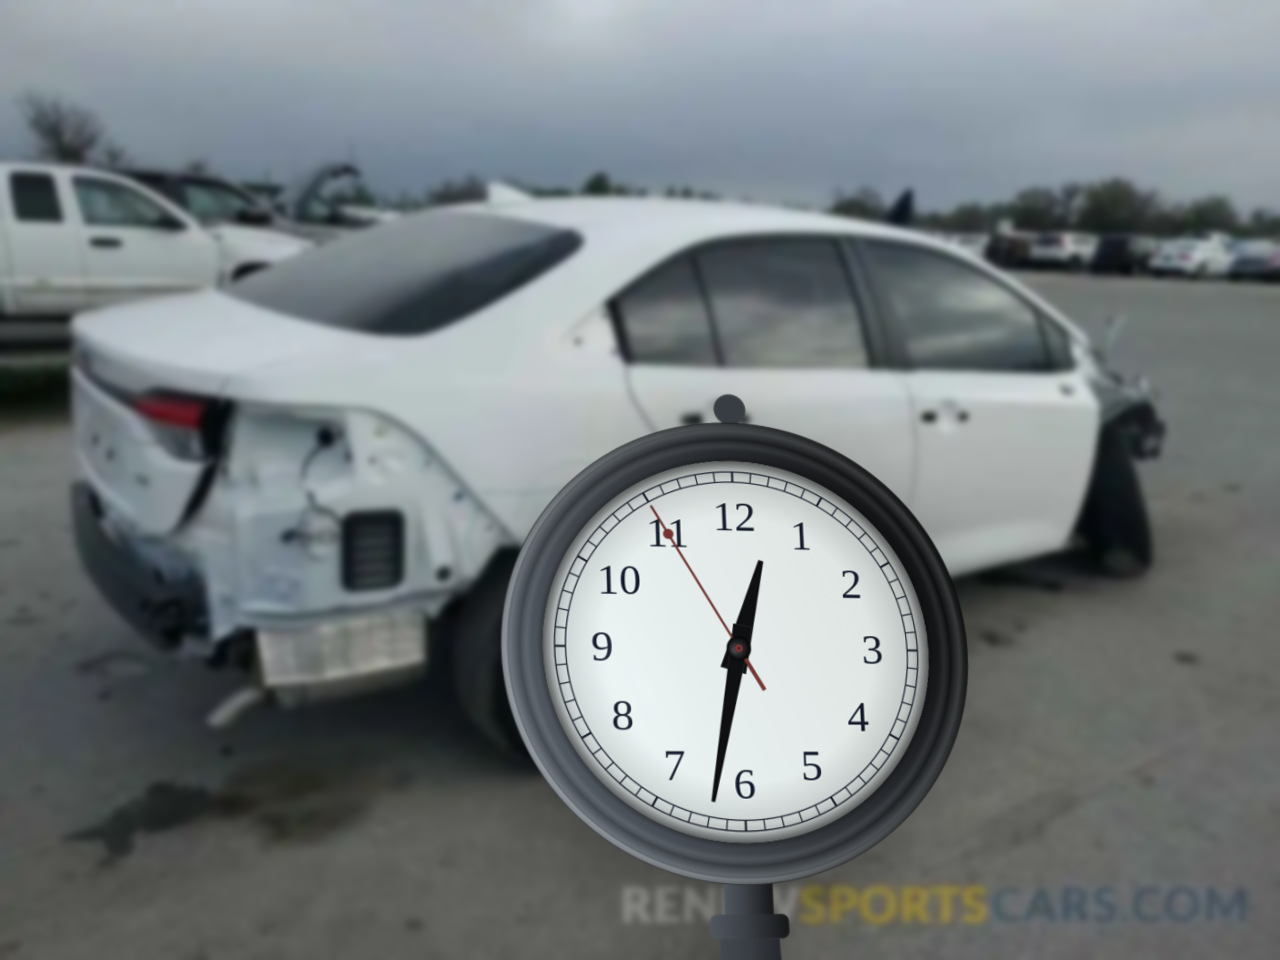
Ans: h=12 m=31 s=55
